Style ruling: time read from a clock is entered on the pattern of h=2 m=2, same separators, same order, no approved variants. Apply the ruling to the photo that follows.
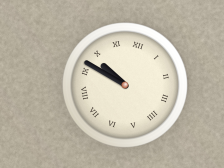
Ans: h=9 m=47
